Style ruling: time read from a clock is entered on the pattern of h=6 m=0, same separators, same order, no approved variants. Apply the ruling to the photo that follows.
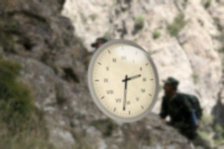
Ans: h=2 m=32
